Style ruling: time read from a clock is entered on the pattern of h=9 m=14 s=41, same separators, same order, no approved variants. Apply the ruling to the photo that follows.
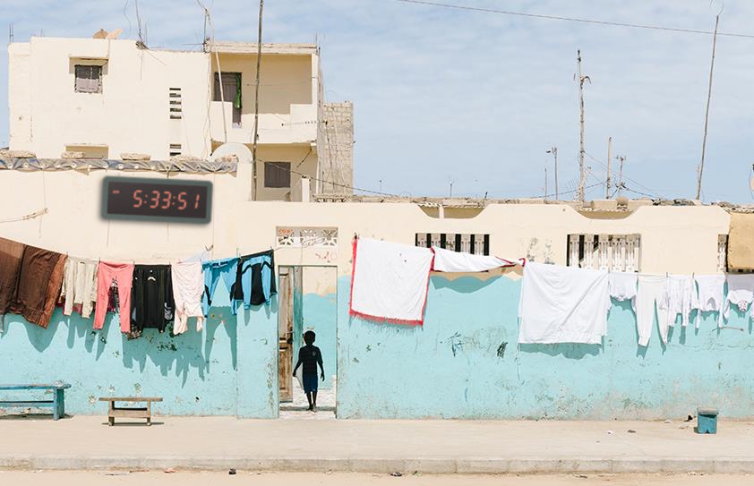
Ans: h=5 m=33 s=51
